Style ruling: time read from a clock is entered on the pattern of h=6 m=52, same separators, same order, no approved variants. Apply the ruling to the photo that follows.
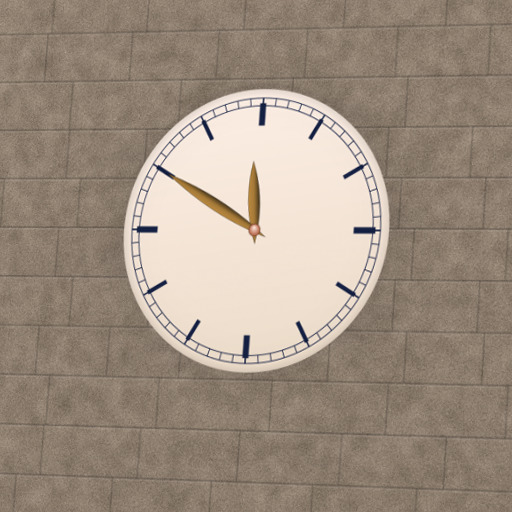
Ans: h=11 m=50
